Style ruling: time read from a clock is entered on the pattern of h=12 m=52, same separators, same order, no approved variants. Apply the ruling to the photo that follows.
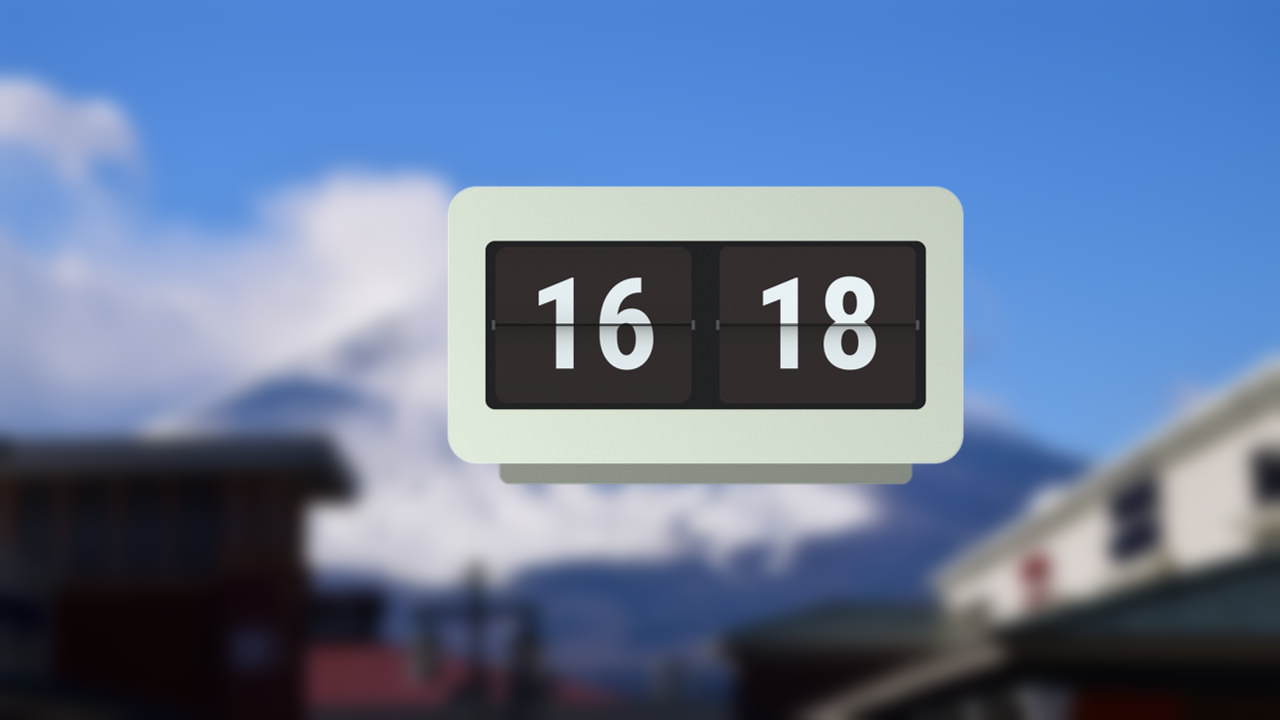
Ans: h=16 m=18
